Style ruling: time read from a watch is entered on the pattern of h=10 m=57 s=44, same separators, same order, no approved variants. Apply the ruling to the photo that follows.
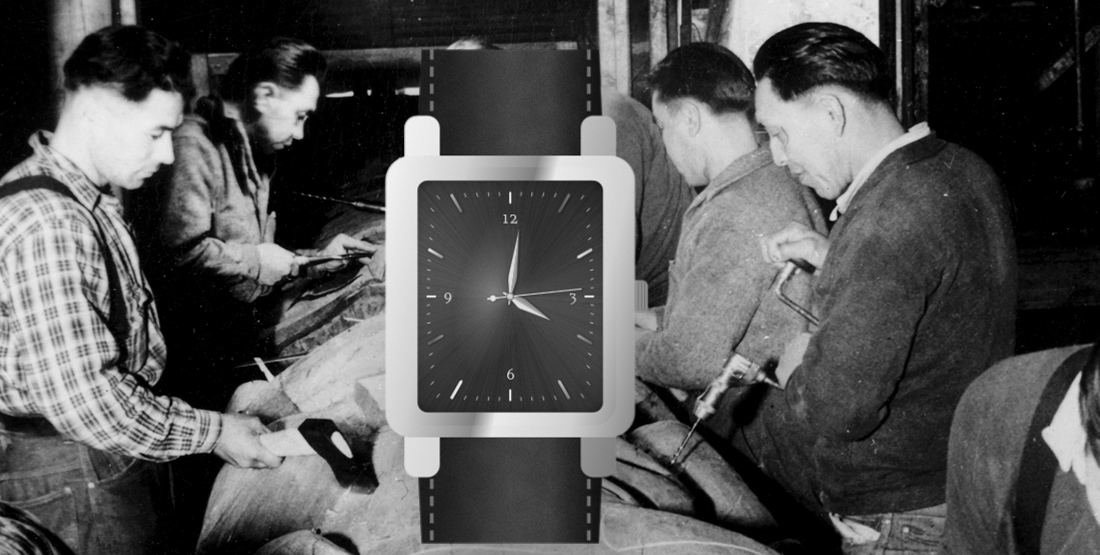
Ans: h=4 m=1 s=14
